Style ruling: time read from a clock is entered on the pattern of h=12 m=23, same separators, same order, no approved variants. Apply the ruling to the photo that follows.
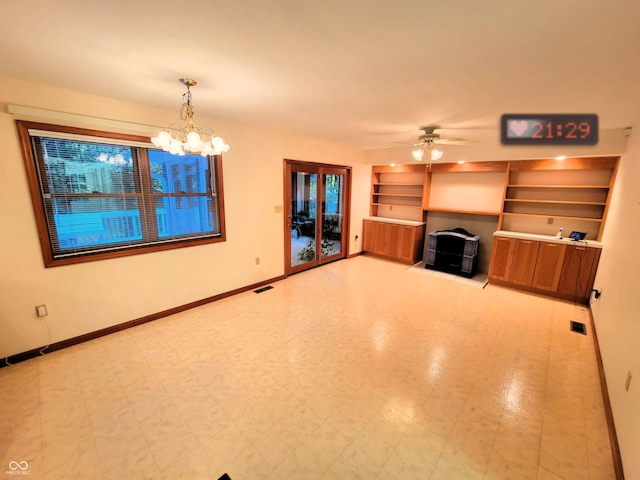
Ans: h=21 m=29
